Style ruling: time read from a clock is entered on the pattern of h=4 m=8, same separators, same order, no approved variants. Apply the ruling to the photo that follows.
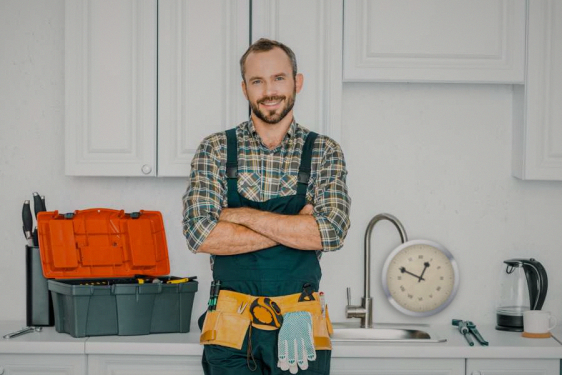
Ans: h=12 m=49
